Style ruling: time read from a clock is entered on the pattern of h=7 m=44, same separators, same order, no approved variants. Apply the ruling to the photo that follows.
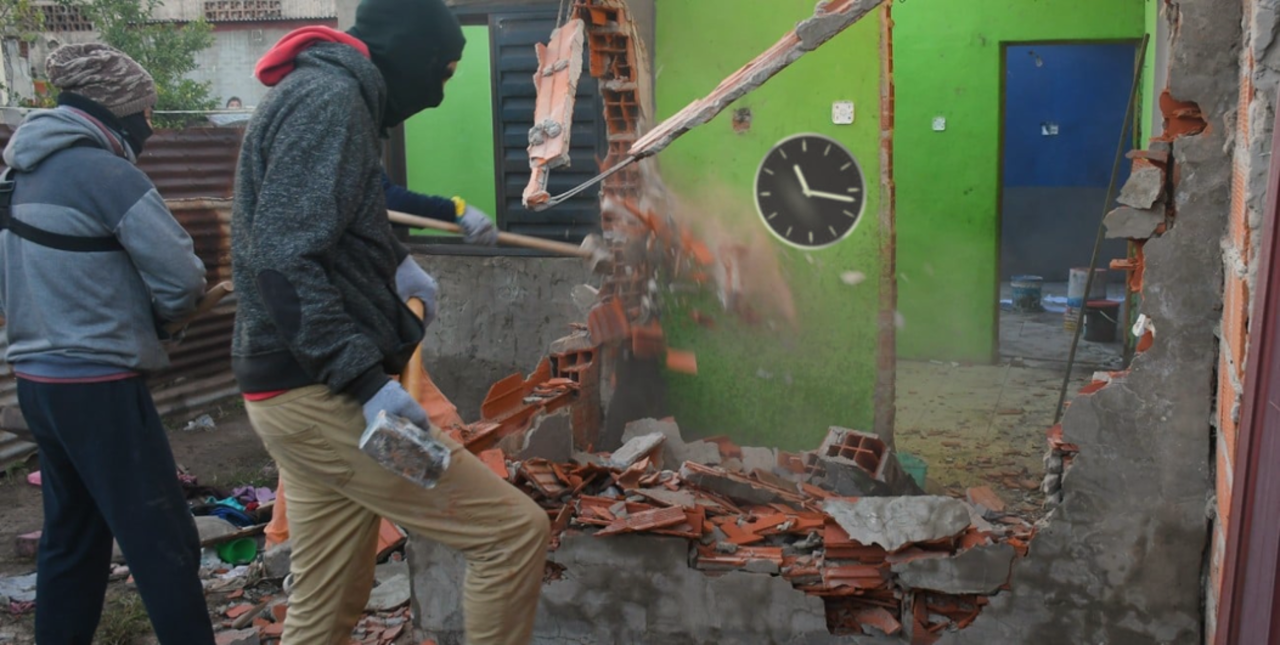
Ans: h=11 m=17
